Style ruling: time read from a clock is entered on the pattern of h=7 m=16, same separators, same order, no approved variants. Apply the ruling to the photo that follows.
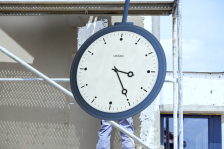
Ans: h=3 m=25
